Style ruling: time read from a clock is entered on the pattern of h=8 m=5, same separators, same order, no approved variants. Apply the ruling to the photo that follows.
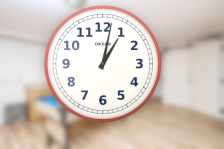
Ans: h=1 m=2
